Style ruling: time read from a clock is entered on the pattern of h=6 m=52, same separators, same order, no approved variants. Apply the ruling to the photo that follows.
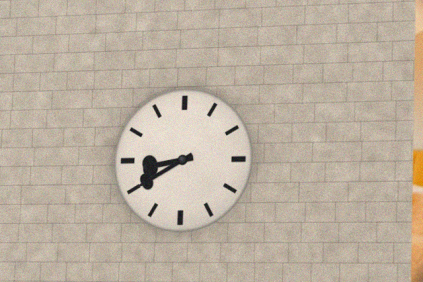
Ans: h=8 m=40
